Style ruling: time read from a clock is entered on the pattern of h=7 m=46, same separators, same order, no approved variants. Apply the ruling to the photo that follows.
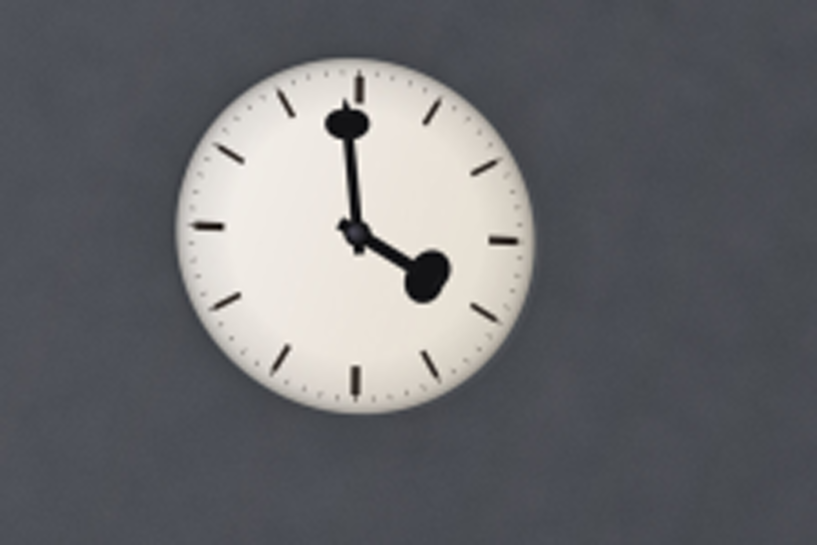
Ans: h=3 m=59
